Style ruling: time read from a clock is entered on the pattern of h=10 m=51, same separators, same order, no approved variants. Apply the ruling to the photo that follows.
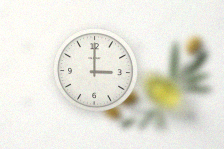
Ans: h=3 m=0
